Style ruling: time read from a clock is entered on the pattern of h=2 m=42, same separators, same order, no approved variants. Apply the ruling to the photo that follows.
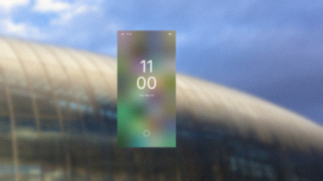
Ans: h=11 m=0
